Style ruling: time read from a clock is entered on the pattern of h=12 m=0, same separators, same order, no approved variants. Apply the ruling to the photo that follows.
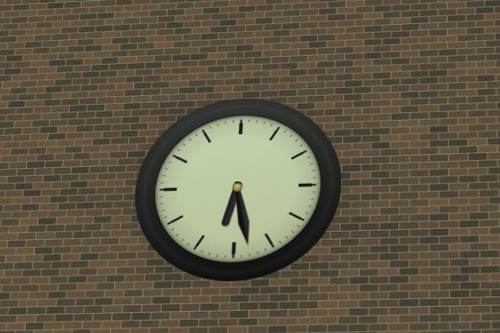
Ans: h=6 m=28
